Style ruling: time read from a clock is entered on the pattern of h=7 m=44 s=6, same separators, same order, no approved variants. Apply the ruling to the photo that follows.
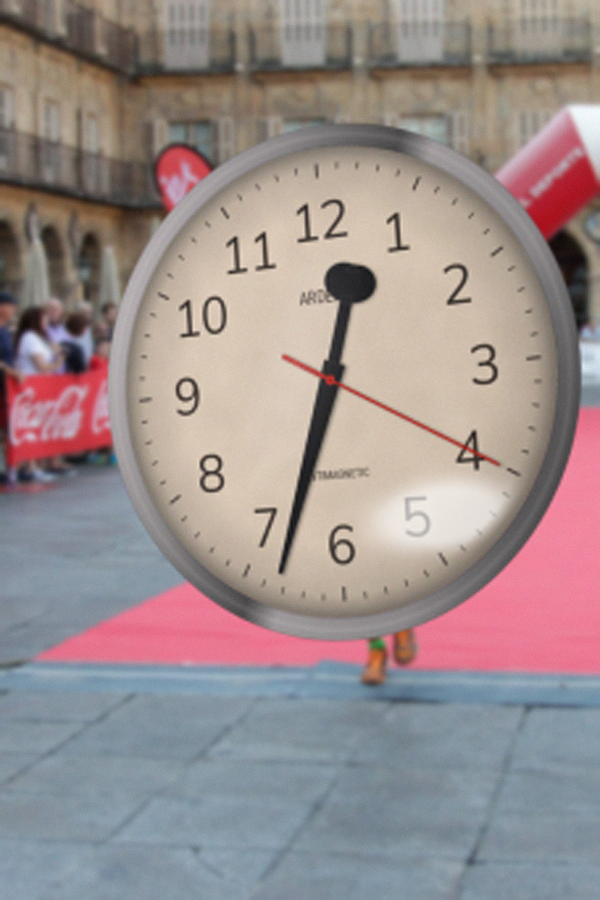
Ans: h=12 m=33 s=20
